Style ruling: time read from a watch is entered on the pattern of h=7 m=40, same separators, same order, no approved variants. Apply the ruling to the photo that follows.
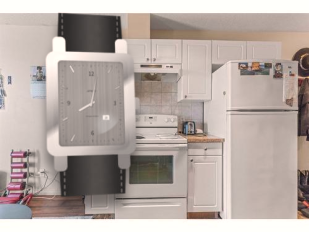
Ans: h=8 m=2
